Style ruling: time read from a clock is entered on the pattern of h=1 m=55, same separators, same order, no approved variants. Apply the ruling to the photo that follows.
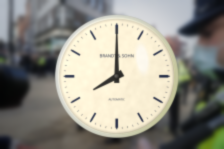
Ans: h=8 m=0
